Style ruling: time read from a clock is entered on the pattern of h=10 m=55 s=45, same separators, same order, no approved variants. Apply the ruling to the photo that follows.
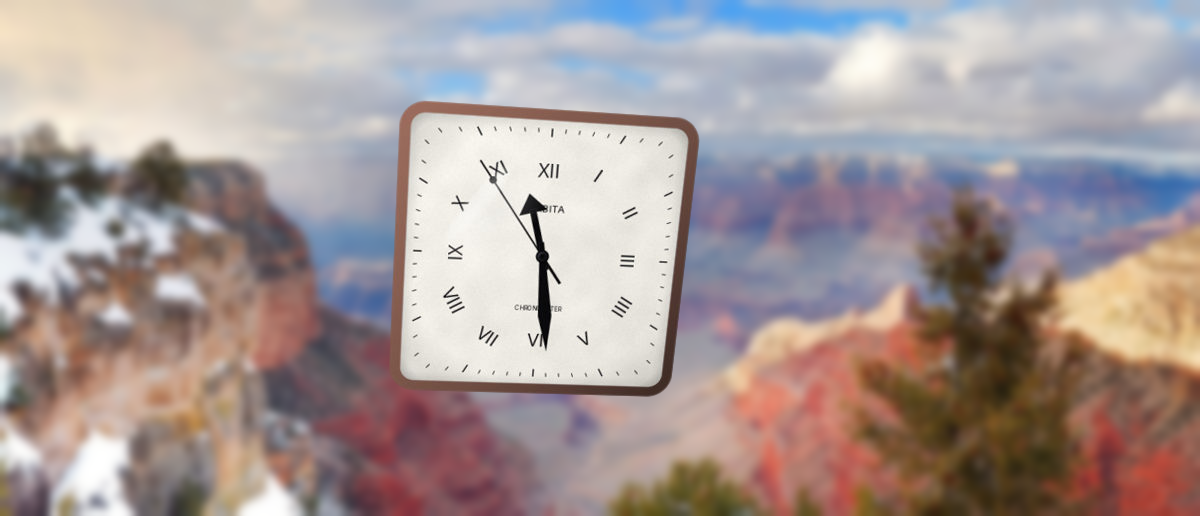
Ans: h=11 m=28 s=54
